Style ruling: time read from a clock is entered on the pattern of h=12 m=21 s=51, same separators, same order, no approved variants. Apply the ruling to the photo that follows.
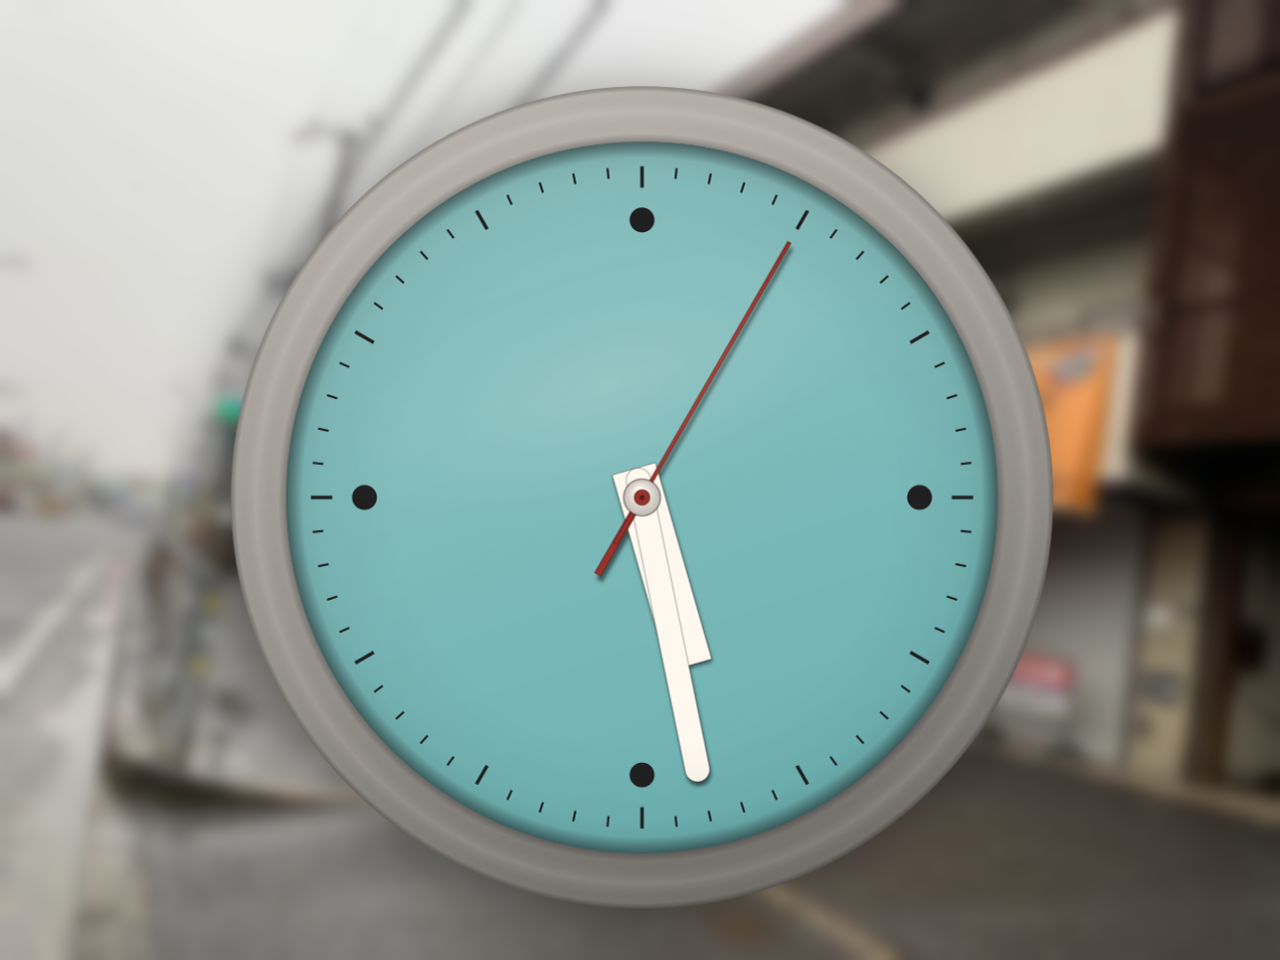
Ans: h=5 m=28 s=5
